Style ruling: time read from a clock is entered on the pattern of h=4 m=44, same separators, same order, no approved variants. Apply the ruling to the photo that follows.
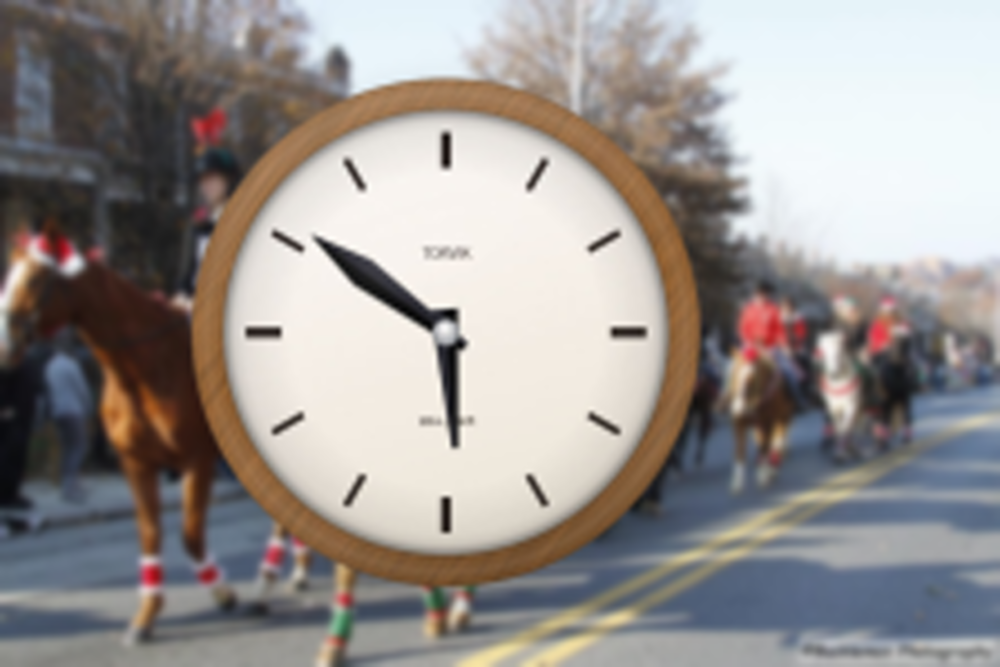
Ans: h=5 m=51
